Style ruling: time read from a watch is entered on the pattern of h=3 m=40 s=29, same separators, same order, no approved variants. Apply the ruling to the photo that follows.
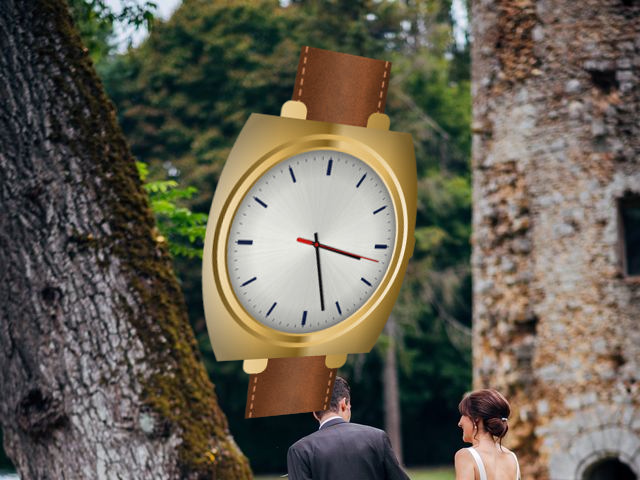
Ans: h=3 m=27 s=17
